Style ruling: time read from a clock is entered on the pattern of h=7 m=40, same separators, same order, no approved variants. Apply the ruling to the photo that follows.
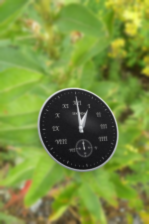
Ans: h=1 m=0
